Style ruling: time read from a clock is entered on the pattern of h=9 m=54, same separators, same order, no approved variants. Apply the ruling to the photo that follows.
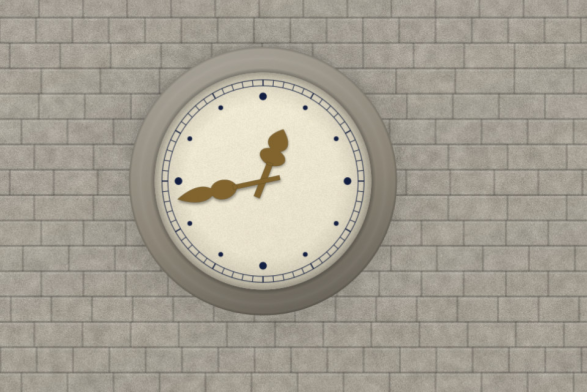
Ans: h=12 m=43
